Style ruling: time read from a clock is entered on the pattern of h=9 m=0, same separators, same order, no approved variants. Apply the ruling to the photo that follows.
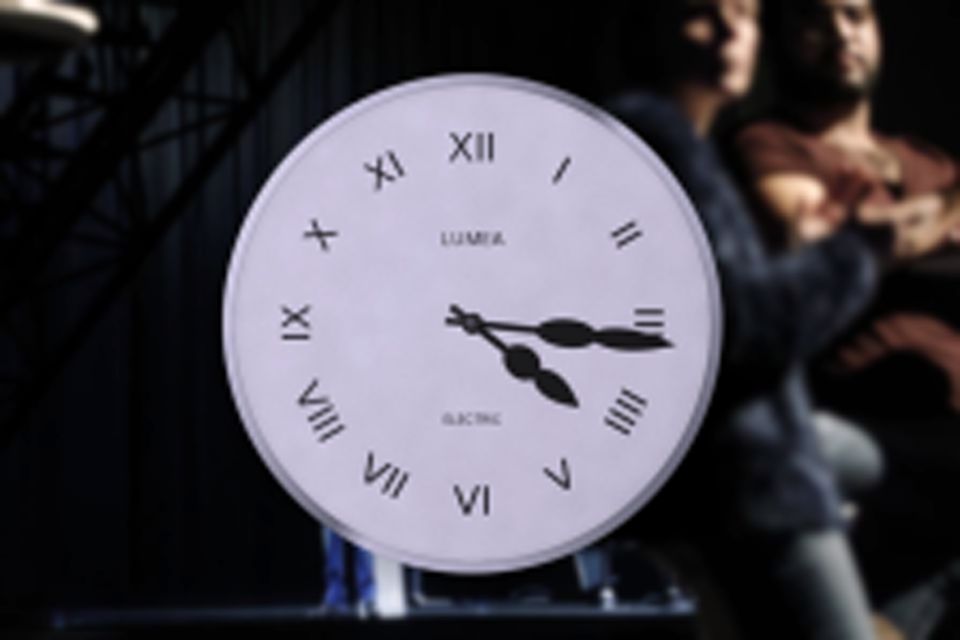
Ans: h=4 m=16
